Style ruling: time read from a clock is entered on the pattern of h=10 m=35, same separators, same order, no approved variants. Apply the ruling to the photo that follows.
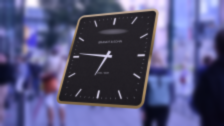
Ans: h=6 m=46
